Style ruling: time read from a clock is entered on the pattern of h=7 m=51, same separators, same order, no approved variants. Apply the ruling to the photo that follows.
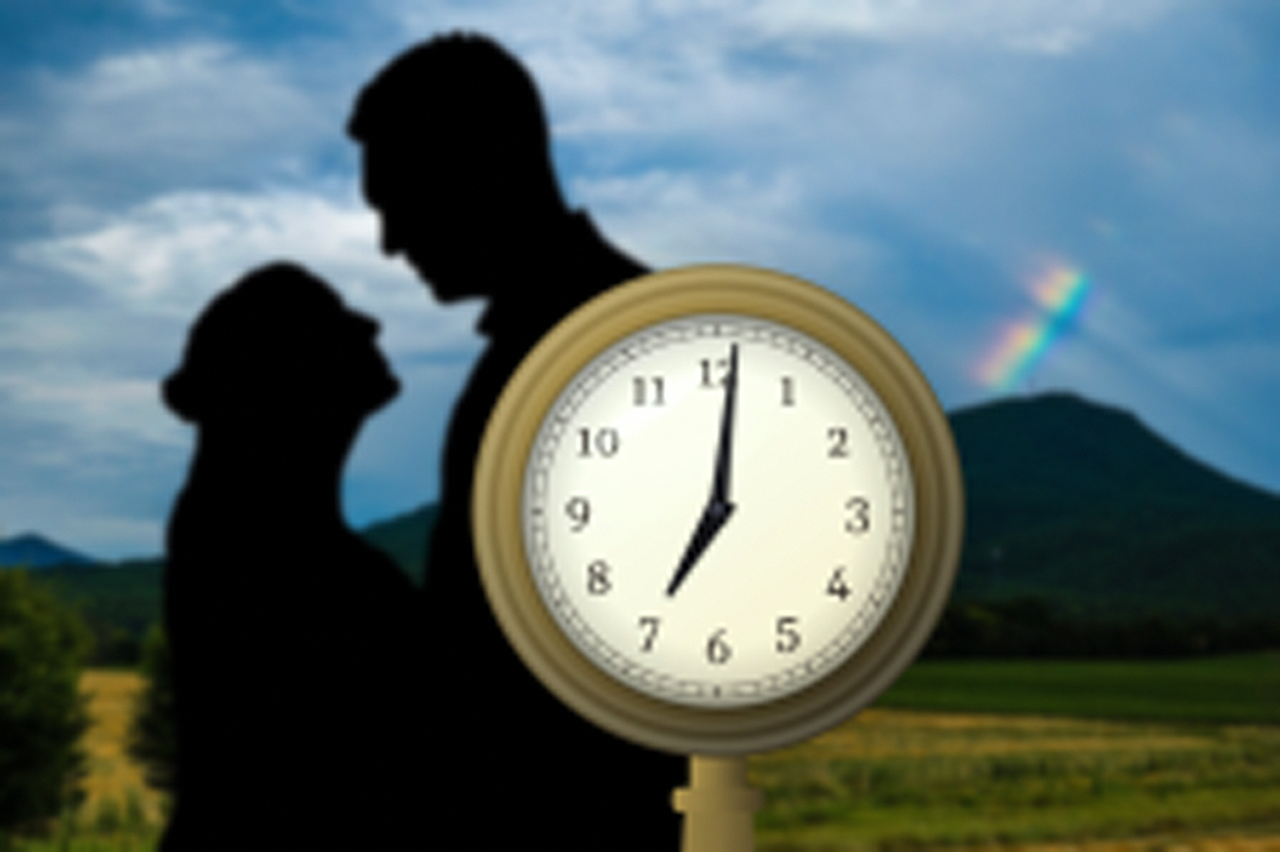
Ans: h=7 m=1
